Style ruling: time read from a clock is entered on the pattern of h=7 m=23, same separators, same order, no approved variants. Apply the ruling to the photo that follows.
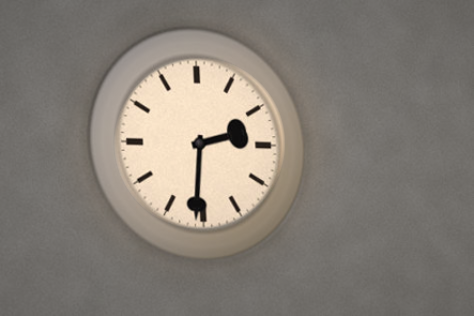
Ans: h=2 m=31
